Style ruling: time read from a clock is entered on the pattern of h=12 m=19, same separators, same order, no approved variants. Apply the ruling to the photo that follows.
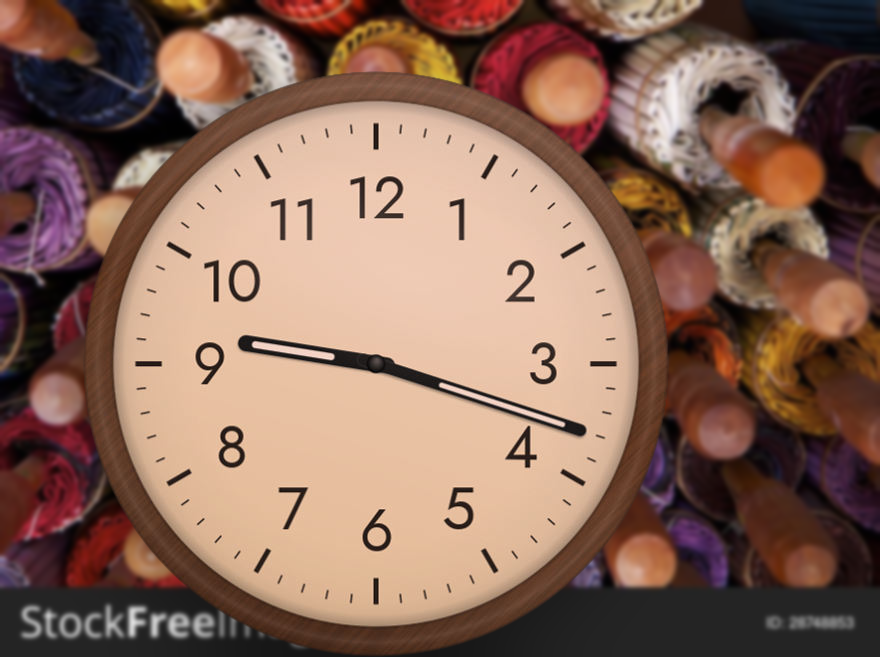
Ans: h=9 m=18
